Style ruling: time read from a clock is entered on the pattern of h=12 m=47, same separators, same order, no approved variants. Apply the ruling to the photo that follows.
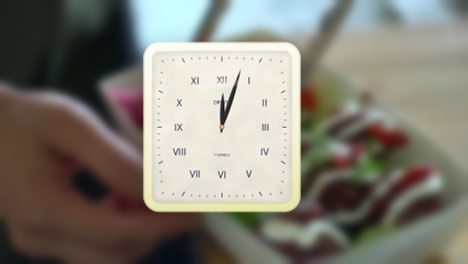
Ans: h=12 m=3
